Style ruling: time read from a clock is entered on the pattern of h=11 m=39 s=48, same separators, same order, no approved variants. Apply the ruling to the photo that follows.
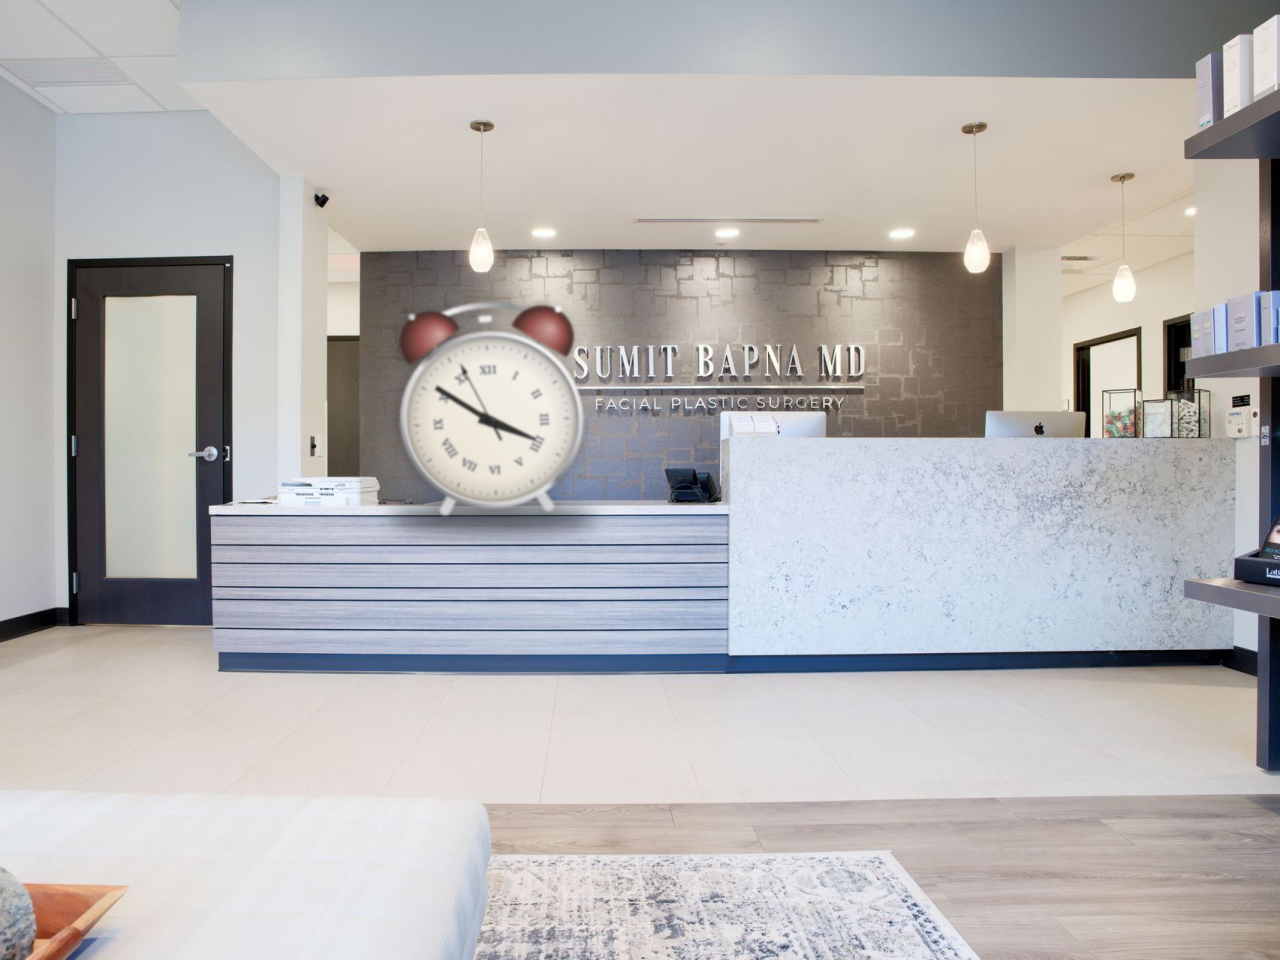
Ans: h=3 m=50 s=56
